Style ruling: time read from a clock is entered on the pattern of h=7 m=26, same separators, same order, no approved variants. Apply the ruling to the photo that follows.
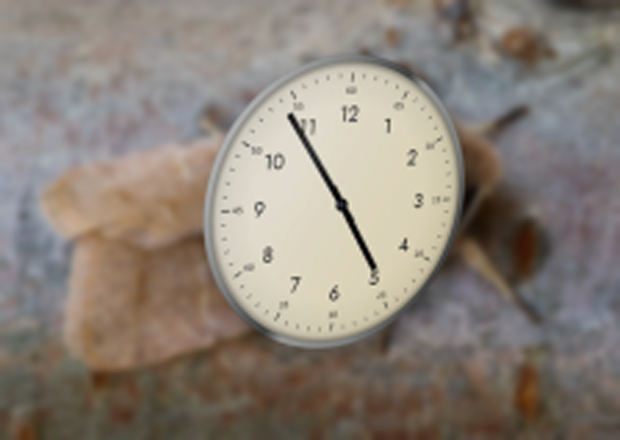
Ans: h=4 m=54
